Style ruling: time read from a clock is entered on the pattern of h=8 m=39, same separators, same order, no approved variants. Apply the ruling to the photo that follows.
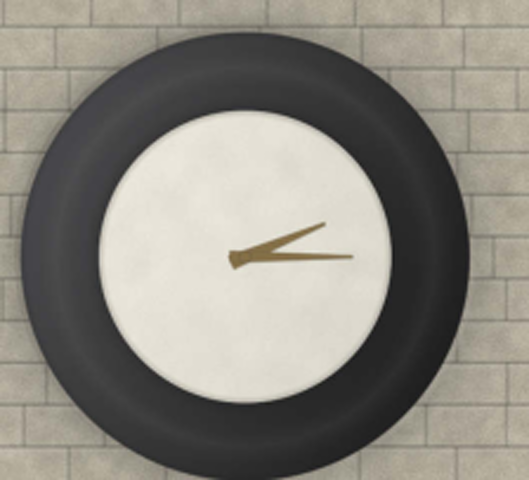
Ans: h=2 m=15
